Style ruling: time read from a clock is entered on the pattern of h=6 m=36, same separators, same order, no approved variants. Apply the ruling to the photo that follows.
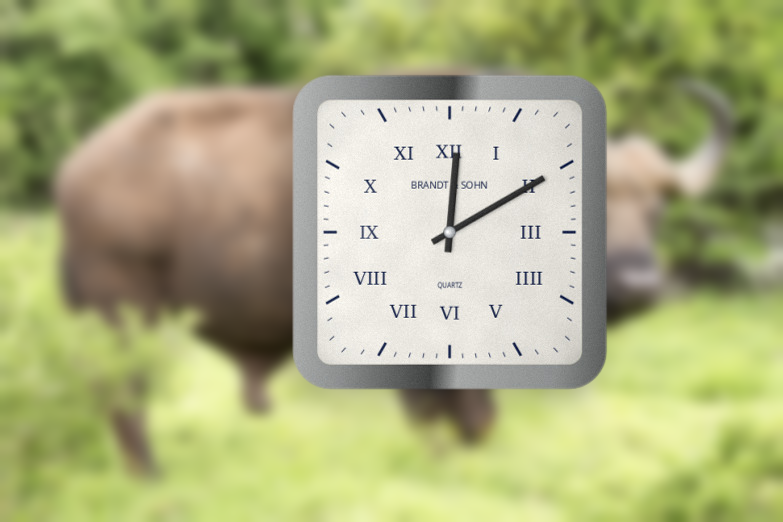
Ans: h=12 m=10
